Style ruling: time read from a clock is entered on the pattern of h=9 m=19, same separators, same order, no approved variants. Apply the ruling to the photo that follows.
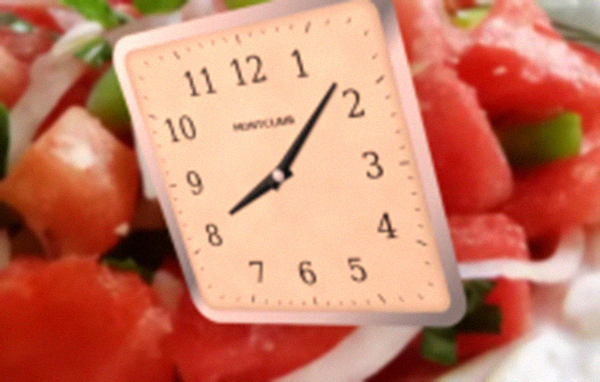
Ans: h=8 m=8
